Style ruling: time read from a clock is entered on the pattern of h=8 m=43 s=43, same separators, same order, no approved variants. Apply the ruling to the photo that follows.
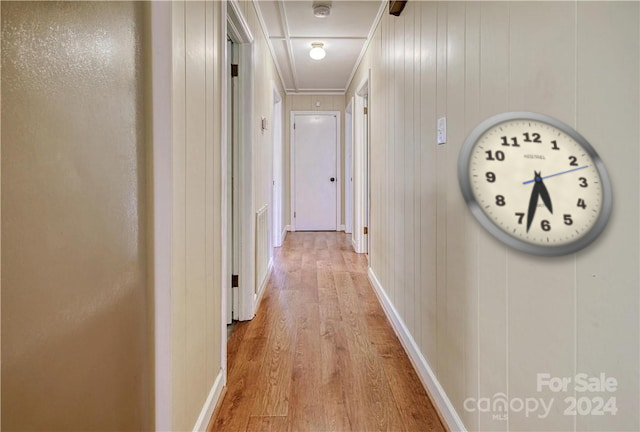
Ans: h=5 m=33 s=12
